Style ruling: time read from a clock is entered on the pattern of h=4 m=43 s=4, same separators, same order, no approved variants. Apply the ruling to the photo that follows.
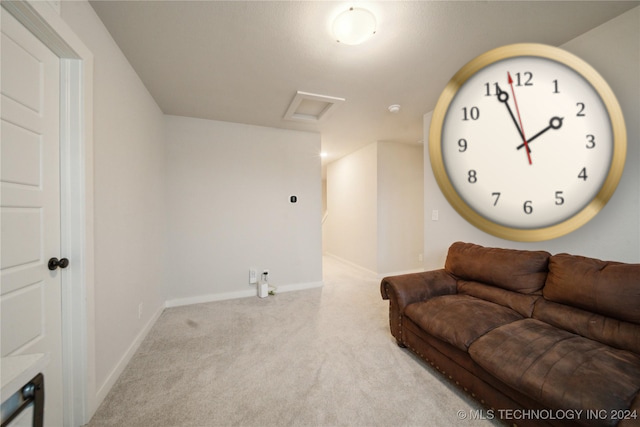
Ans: h=1 m=55 s=58
